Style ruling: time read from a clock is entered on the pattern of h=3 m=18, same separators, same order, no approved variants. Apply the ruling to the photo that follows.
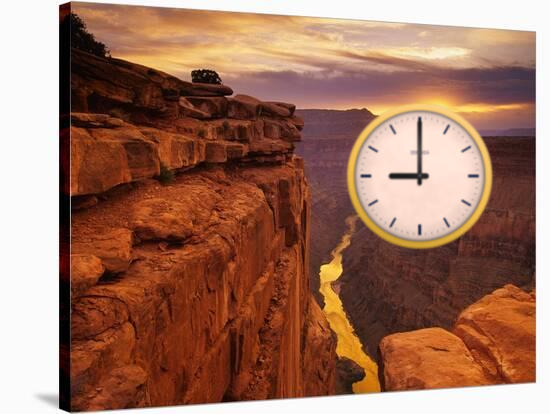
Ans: h=9 m=0
